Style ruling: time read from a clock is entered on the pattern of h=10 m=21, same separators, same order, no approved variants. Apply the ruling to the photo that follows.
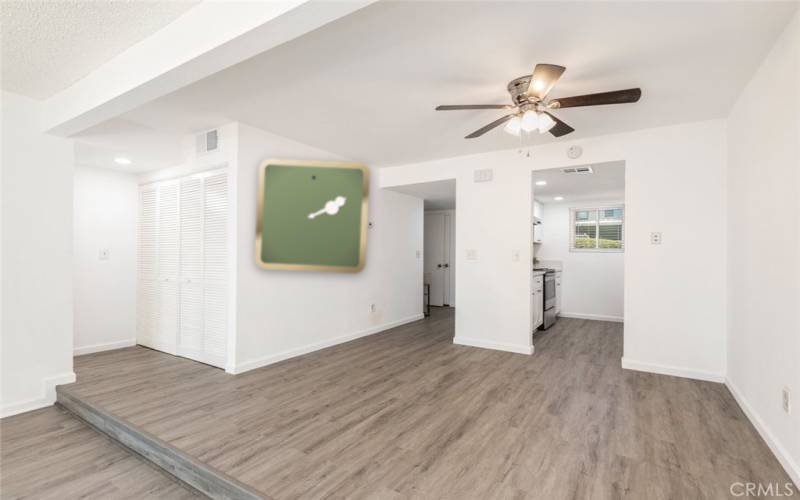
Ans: h=2 m=10
